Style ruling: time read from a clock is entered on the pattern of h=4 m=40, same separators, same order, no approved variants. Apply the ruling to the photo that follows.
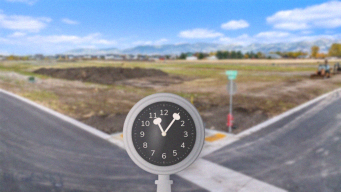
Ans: h=11 m=6
